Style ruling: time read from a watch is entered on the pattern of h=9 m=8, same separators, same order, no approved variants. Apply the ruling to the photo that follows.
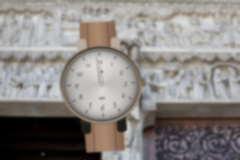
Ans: h=11 m=59
